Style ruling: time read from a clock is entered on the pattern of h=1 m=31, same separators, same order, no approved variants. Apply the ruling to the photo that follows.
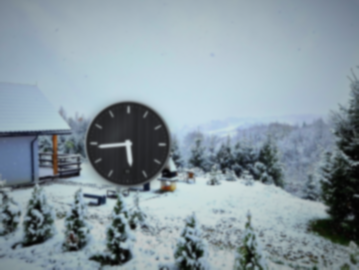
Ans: h=5 m=44
